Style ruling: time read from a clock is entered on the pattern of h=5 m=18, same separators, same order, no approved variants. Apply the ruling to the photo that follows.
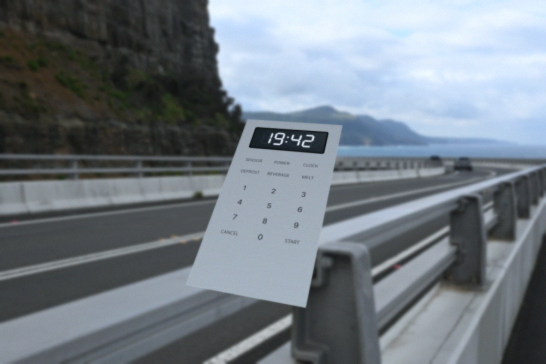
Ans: h=19 m=42
